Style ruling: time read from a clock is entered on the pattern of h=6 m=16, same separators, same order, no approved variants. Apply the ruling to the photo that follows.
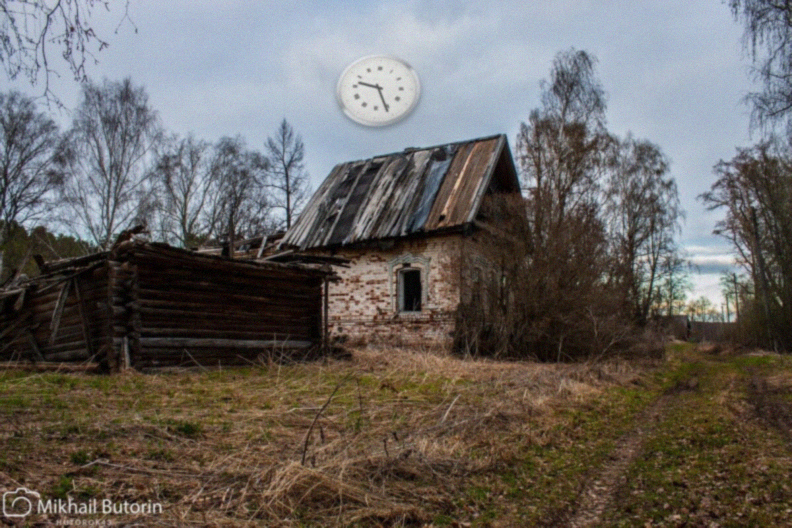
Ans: h=9 m=26
